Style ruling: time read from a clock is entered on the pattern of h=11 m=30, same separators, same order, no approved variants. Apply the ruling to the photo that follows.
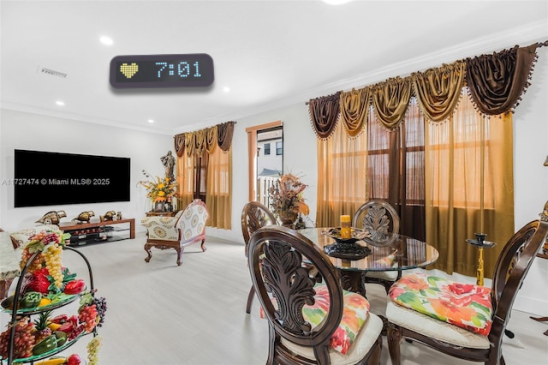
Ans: h=7 m=1
